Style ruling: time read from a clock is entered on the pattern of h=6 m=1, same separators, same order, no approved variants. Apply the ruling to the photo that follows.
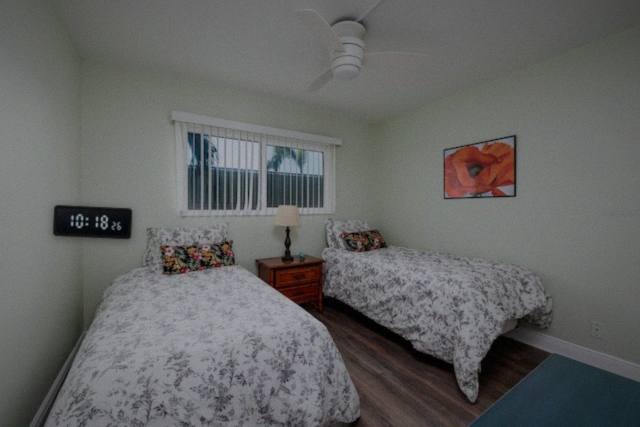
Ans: h=10 m=18
